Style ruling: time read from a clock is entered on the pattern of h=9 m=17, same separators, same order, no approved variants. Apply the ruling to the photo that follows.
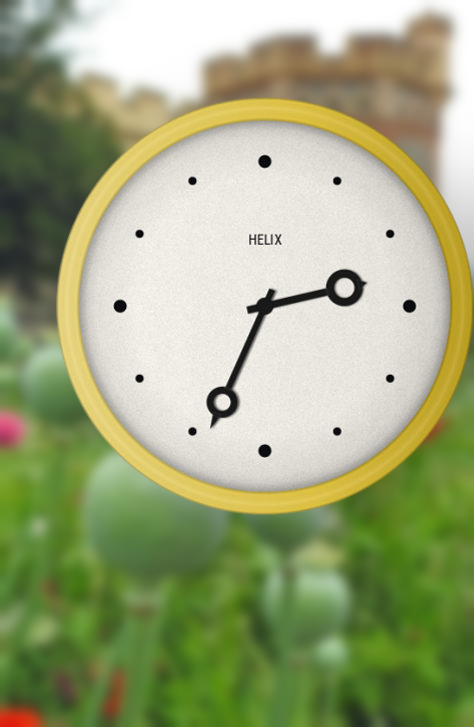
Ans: h=2 m=34
